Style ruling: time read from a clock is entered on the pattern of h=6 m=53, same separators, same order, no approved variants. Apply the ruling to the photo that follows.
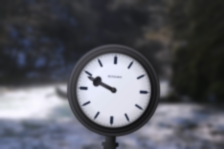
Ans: h=9 m=49
